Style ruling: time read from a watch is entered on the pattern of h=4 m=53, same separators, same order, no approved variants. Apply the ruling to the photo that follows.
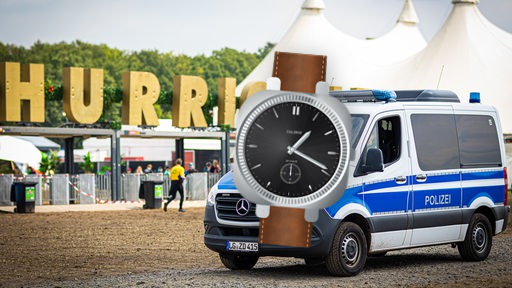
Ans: h=1 m=19
